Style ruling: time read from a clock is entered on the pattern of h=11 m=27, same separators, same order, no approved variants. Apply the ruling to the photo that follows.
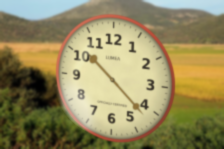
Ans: h=10 m=22
